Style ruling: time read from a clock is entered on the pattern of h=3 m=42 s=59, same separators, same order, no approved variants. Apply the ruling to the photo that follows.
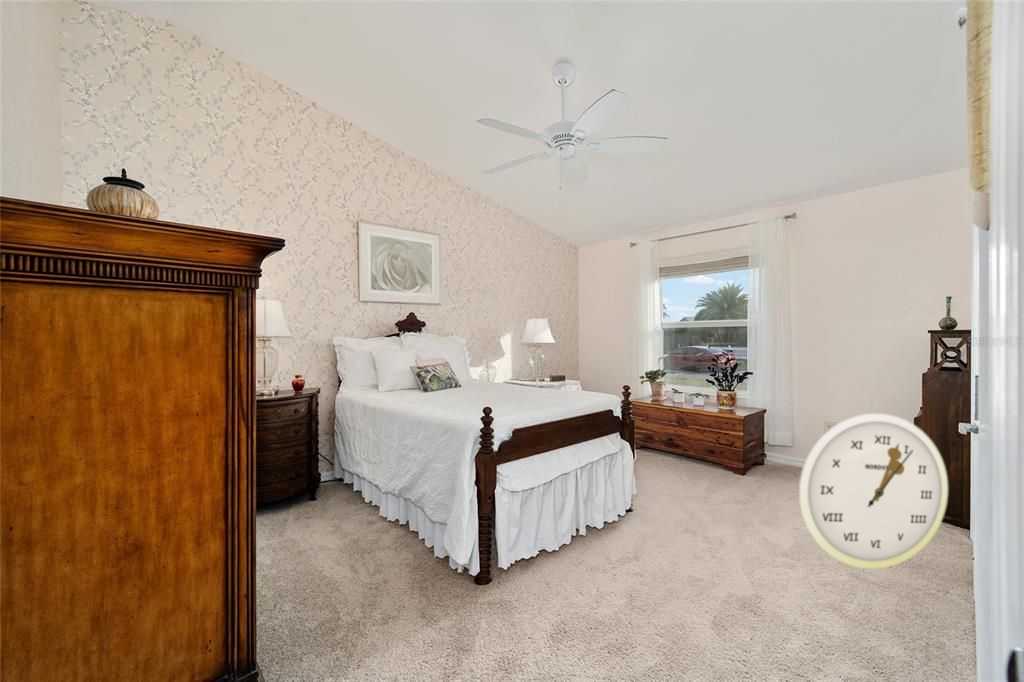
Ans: h=1 m=3 s=6
